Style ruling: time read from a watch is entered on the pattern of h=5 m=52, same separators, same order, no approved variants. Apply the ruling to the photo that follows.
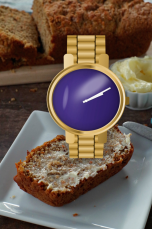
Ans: h=2 m=10
